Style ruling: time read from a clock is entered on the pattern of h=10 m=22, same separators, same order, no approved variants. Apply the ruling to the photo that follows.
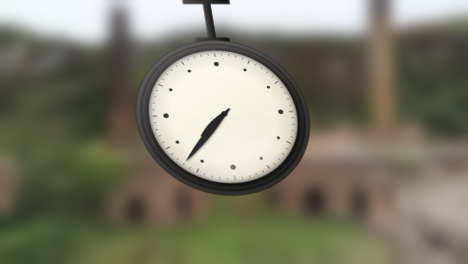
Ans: h=7 m=37
